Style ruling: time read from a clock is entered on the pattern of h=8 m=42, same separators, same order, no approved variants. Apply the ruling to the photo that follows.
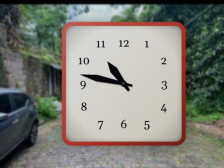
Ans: h=10 m=47
